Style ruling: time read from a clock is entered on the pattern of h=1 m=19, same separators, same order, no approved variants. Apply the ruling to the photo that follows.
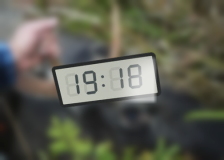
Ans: h=19 m=18
